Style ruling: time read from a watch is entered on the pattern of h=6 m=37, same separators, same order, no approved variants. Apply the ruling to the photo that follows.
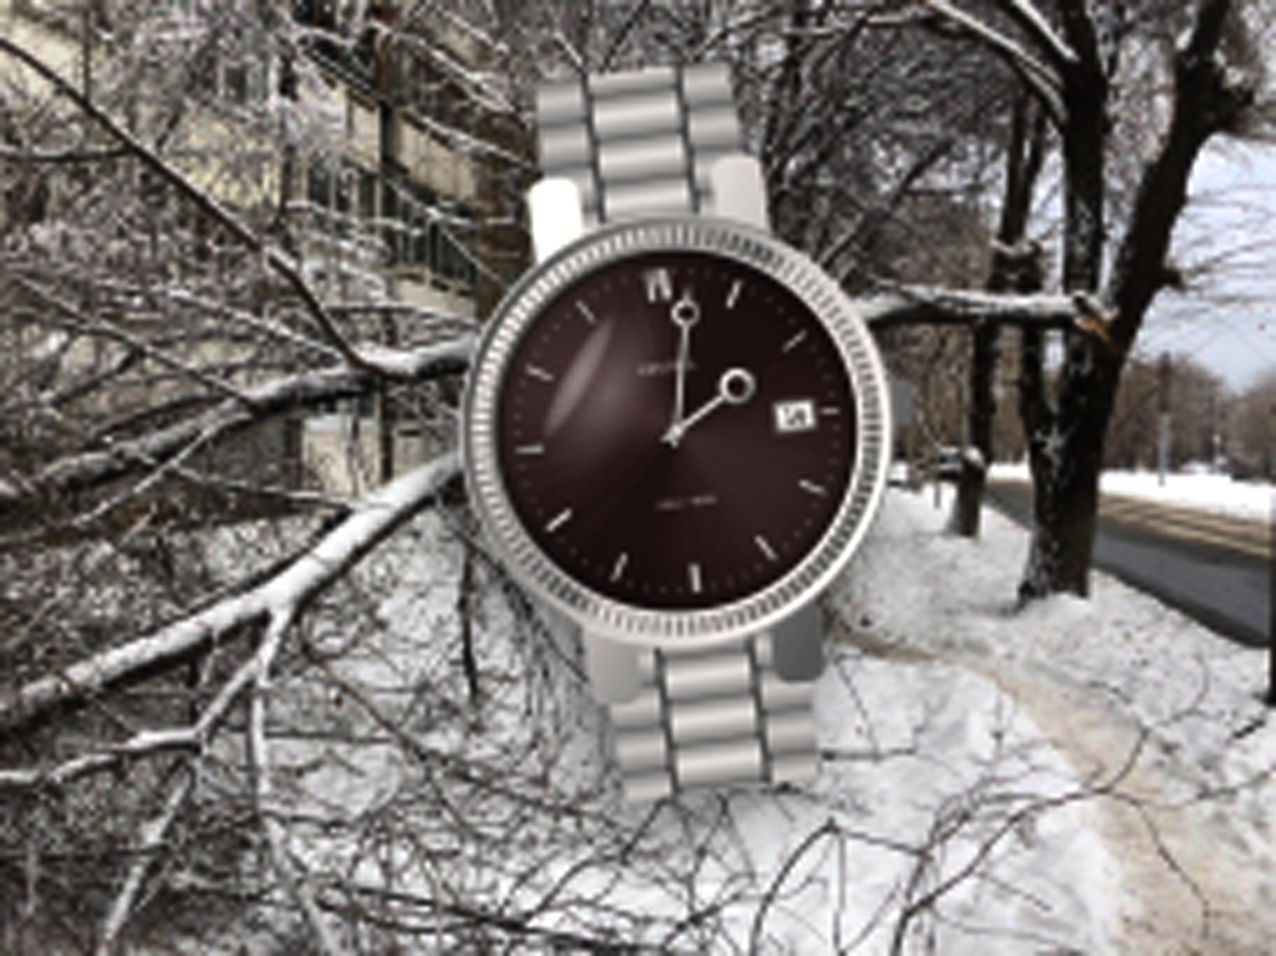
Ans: h=2 m=2
